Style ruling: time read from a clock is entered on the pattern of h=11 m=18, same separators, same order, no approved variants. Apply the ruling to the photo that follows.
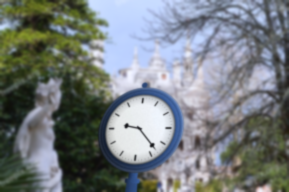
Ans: h=9 m=23
